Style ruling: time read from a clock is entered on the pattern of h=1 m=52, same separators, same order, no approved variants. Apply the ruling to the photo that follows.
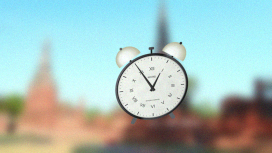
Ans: h=12 m=55
